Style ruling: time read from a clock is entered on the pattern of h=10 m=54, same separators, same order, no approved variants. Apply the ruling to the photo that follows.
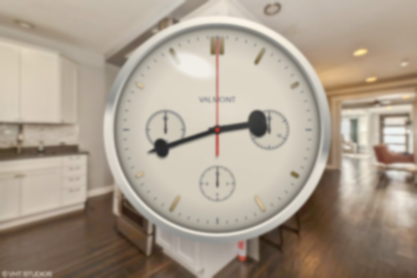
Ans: h=2 m=42
